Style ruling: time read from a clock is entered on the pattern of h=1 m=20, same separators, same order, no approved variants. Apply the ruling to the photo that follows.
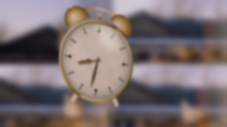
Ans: h=8 m=32
